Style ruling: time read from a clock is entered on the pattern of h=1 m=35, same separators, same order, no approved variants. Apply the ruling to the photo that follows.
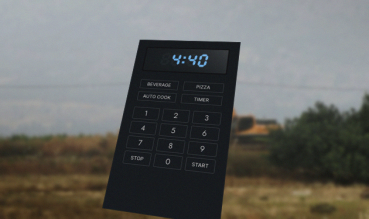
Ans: h=4 m=40
